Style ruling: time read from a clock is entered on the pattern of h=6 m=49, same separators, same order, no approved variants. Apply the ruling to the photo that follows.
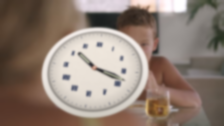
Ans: h=10 m=18
